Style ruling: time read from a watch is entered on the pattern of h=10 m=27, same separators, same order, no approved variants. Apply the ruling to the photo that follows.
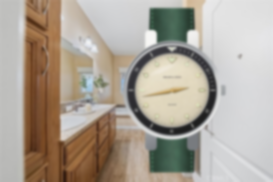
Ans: h=2 m=43
